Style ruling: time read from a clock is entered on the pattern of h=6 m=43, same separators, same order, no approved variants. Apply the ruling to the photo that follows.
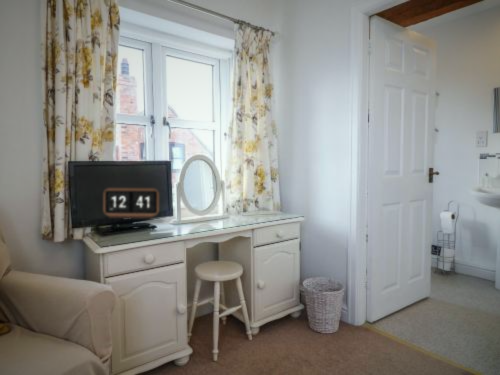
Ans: h=12 m=41
